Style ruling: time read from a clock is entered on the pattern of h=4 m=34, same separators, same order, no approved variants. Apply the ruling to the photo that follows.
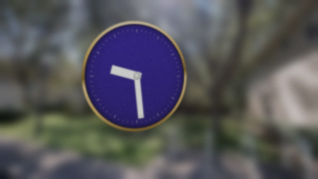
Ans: h=9 m=29
